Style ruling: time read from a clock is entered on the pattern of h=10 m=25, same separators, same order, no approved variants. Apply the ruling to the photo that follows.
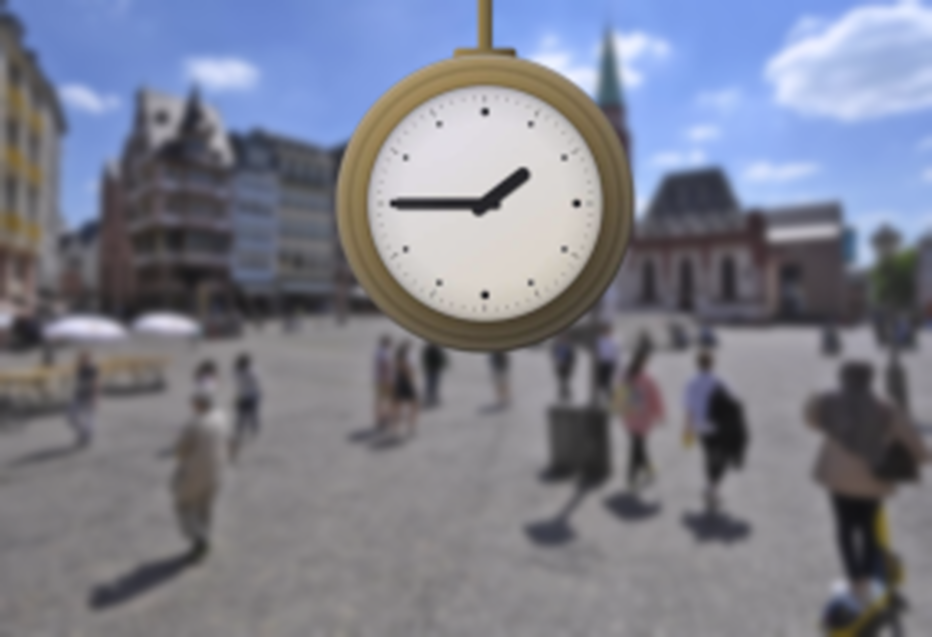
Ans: h=1 m=45
